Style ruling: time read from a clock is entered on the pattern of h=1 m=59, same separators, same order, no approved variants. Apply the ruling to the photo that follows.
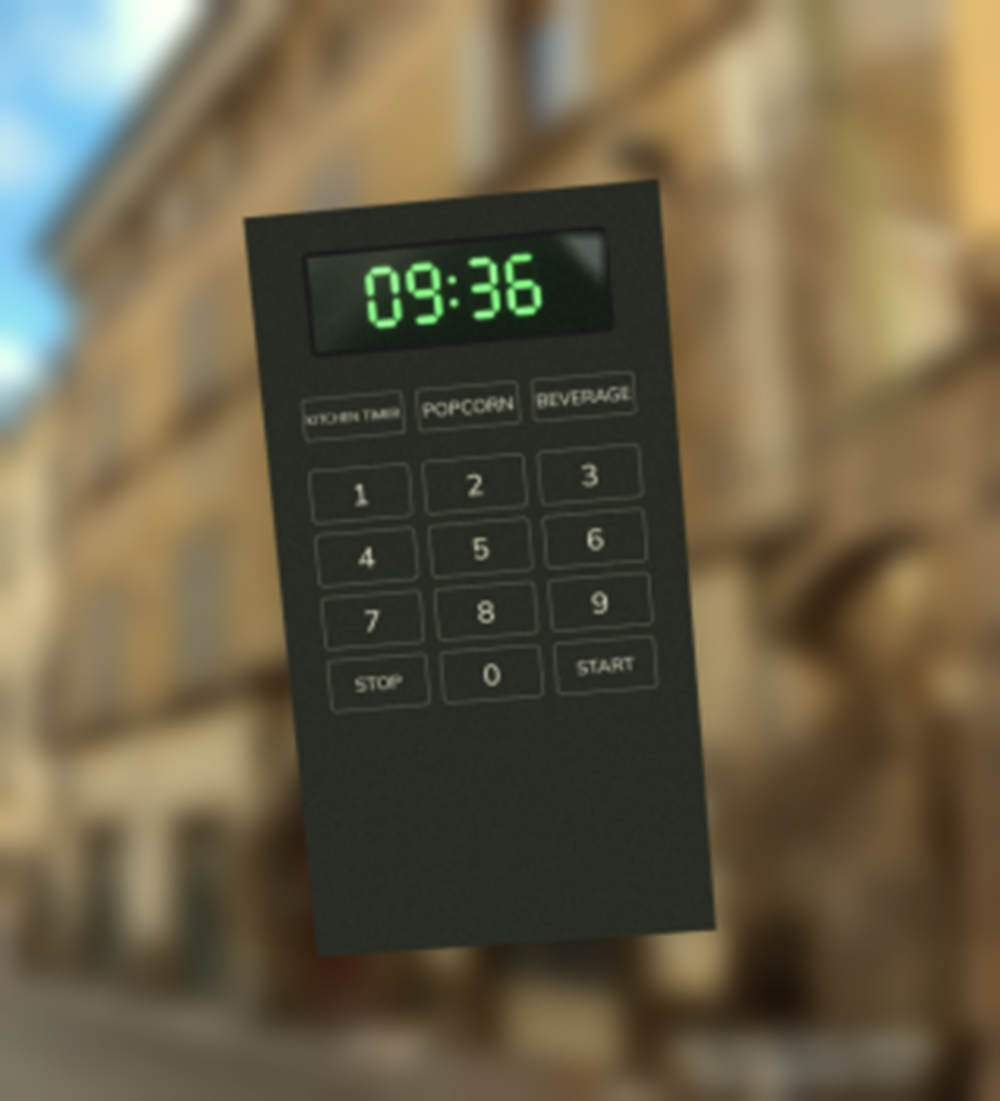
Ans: h=9 m=36
